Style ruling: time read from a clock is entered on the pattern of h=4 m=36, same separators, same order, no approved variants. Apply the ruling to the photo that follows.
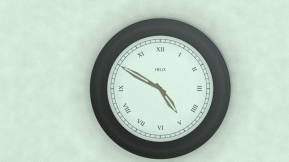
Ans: h=4 m=50
